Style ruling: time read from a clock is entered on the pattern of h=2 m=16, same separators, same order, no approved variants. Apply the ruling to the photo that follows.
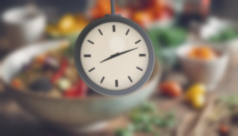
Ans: h=8 m=12
